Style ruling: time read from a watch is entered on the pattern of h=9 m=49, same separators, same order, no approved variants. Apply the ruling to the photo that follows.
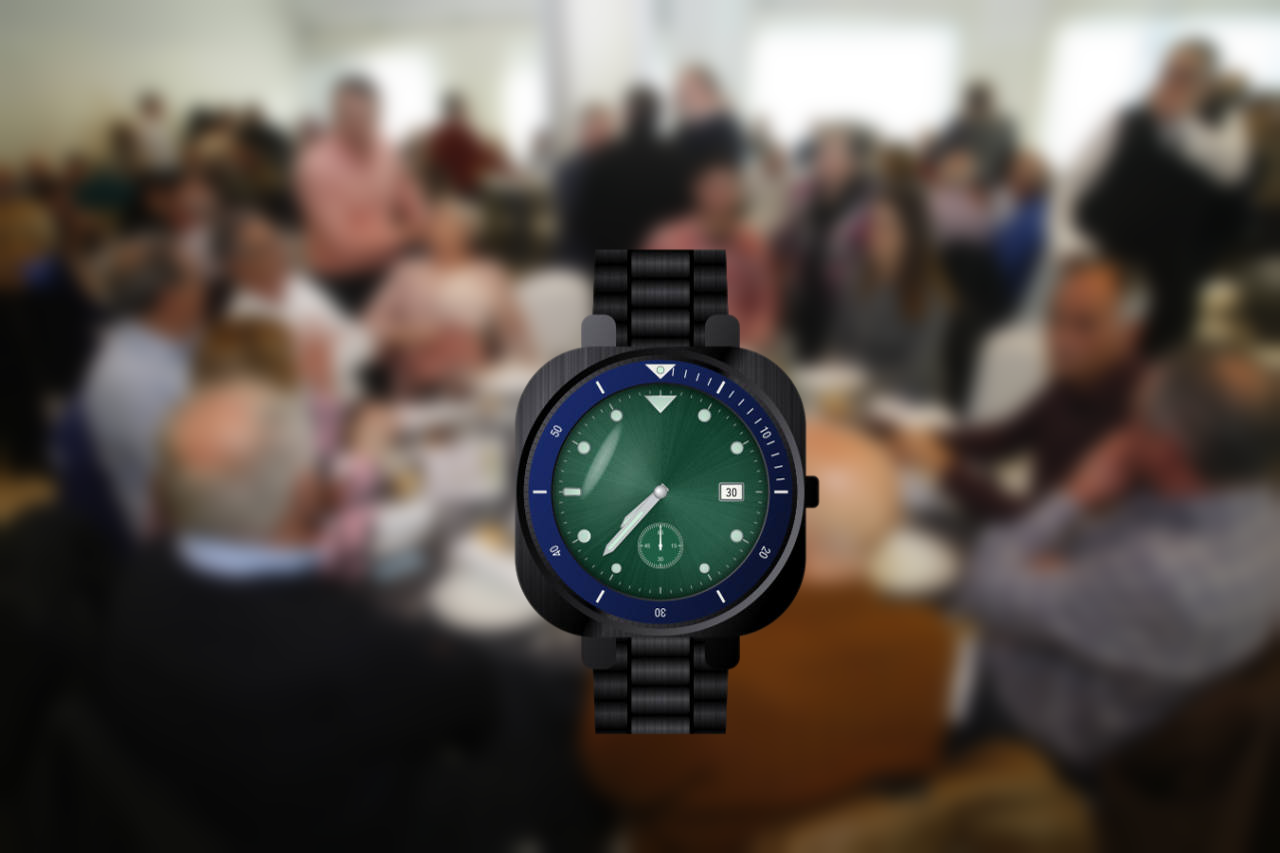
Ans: h=7 m=37
